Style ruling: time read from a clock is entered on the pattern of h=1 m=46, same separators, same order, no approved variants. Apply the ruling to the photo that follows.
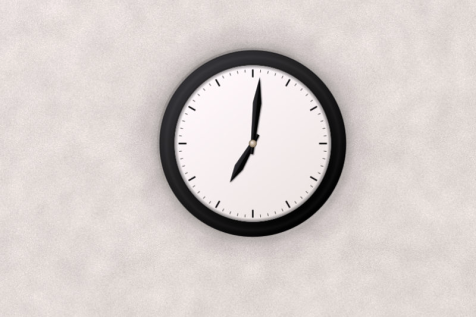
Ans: h=7 m=1
